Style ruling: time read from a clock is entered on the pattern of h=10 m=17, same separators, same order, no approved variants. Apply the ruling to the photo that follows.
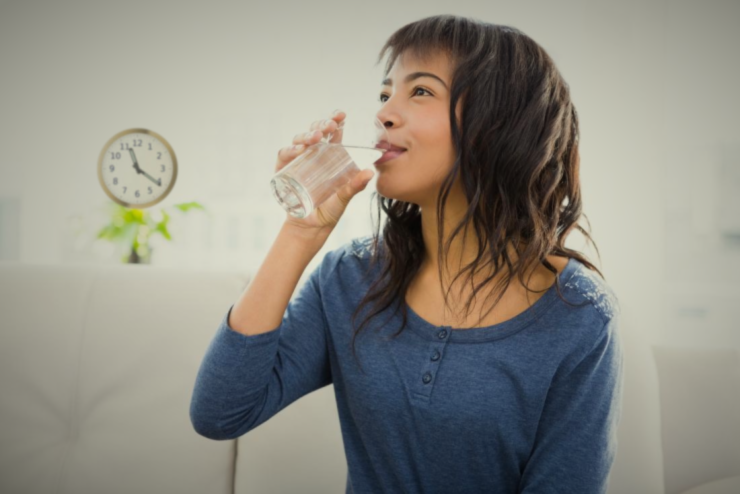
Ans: h=11 m=21
